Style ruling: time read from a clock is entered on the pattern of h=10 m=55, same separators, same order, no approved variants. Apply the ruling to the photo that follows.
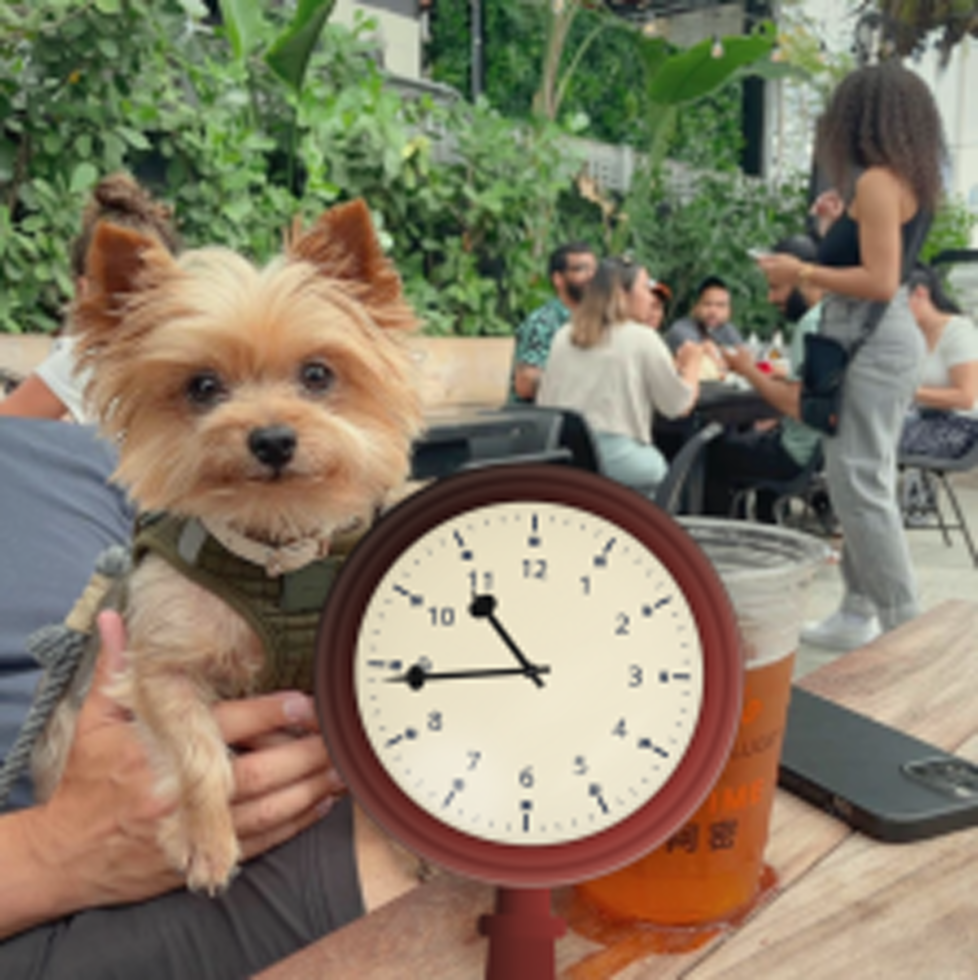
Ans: h=10 m=44
